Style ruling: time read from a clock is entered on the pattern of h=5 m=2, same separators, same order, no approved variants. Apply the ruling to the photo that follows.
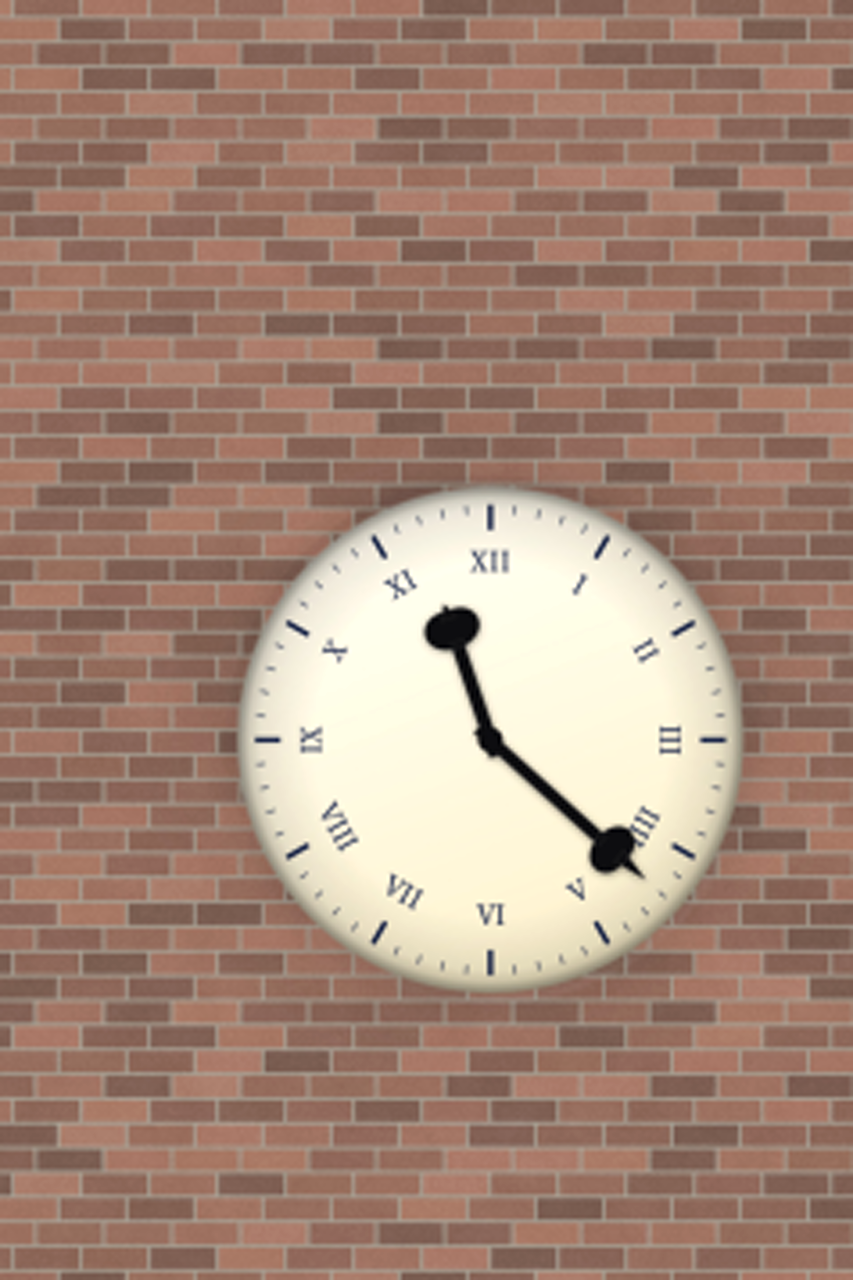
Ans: h=11 m=22
